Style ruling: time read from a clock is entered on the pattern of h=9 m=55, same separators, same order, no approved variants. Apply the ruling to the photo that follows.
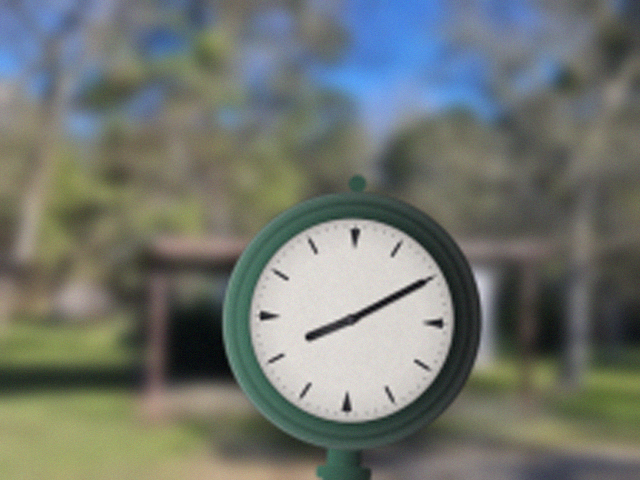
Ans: h=8 m=10
